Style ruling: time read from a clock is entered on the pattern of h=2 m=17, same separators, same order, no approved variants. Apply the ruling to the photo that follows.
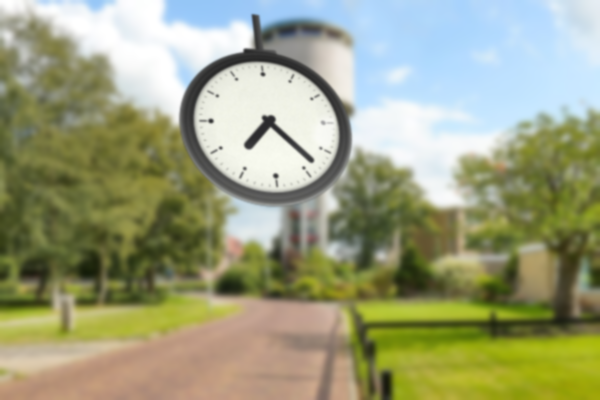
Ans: h=7 m=23
